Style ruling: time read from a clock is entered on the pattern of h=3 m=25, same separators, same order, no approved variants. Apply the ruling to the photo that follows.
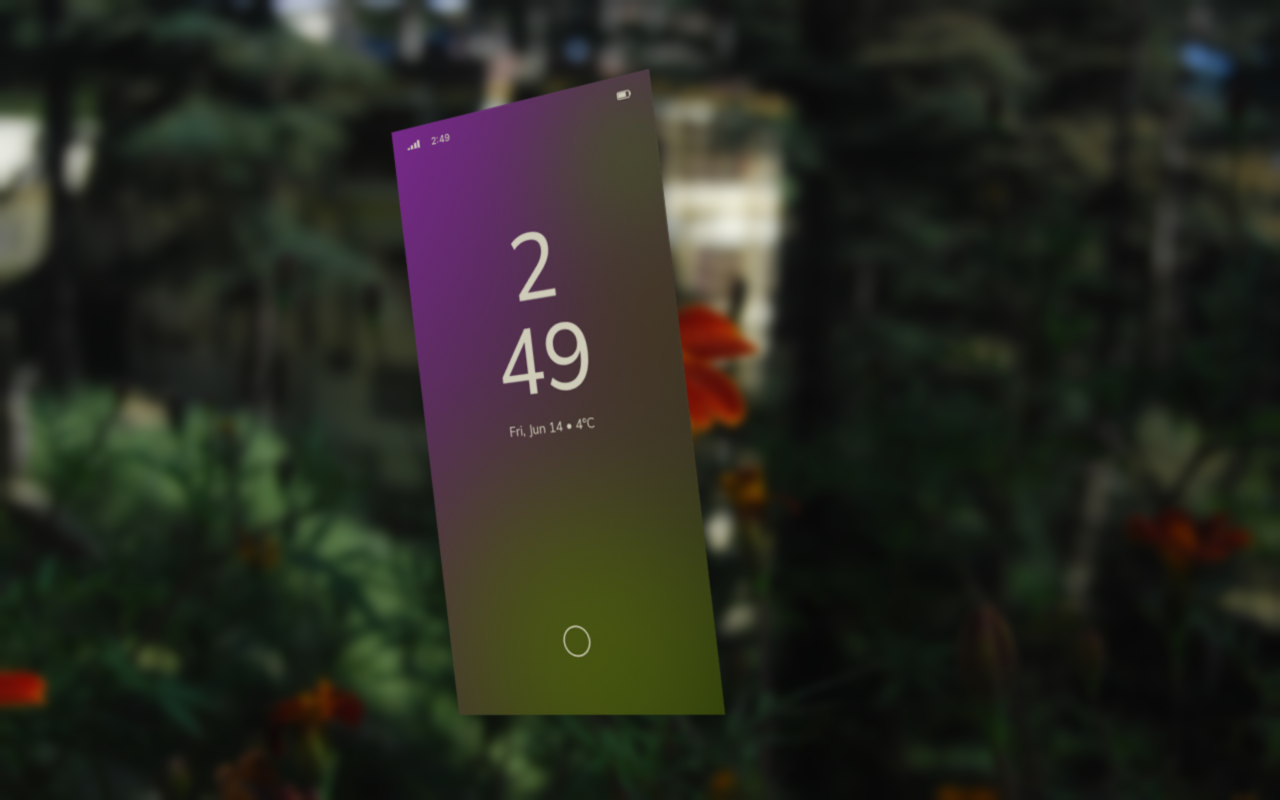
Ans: h=2 m=49
